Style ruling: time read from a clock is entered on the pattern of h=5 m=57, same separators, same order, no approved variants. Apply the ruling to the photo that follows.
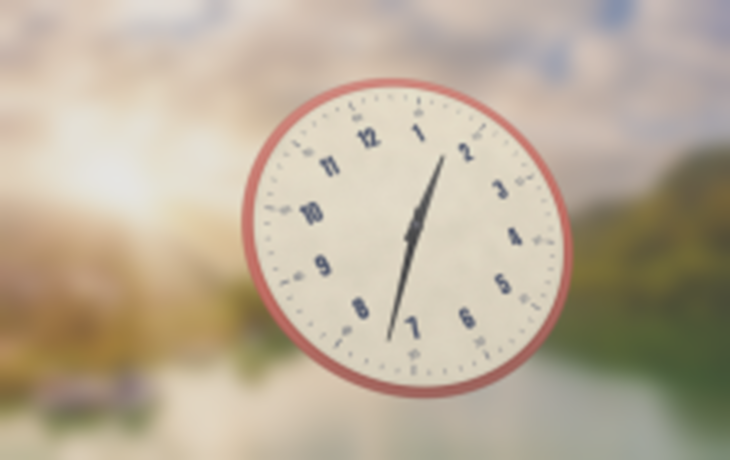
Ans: h=1 m=37
